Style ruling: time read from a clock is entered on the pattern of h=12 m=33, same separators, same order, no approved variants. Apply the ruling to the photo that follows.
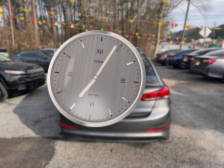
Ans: h=7 m=4
